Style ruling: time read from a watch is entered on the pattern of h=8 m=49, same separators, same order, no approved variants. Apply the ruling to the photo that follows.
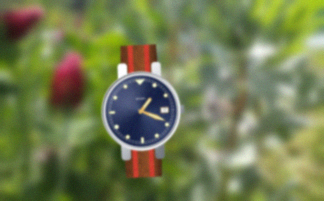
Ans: h=1 m=19
